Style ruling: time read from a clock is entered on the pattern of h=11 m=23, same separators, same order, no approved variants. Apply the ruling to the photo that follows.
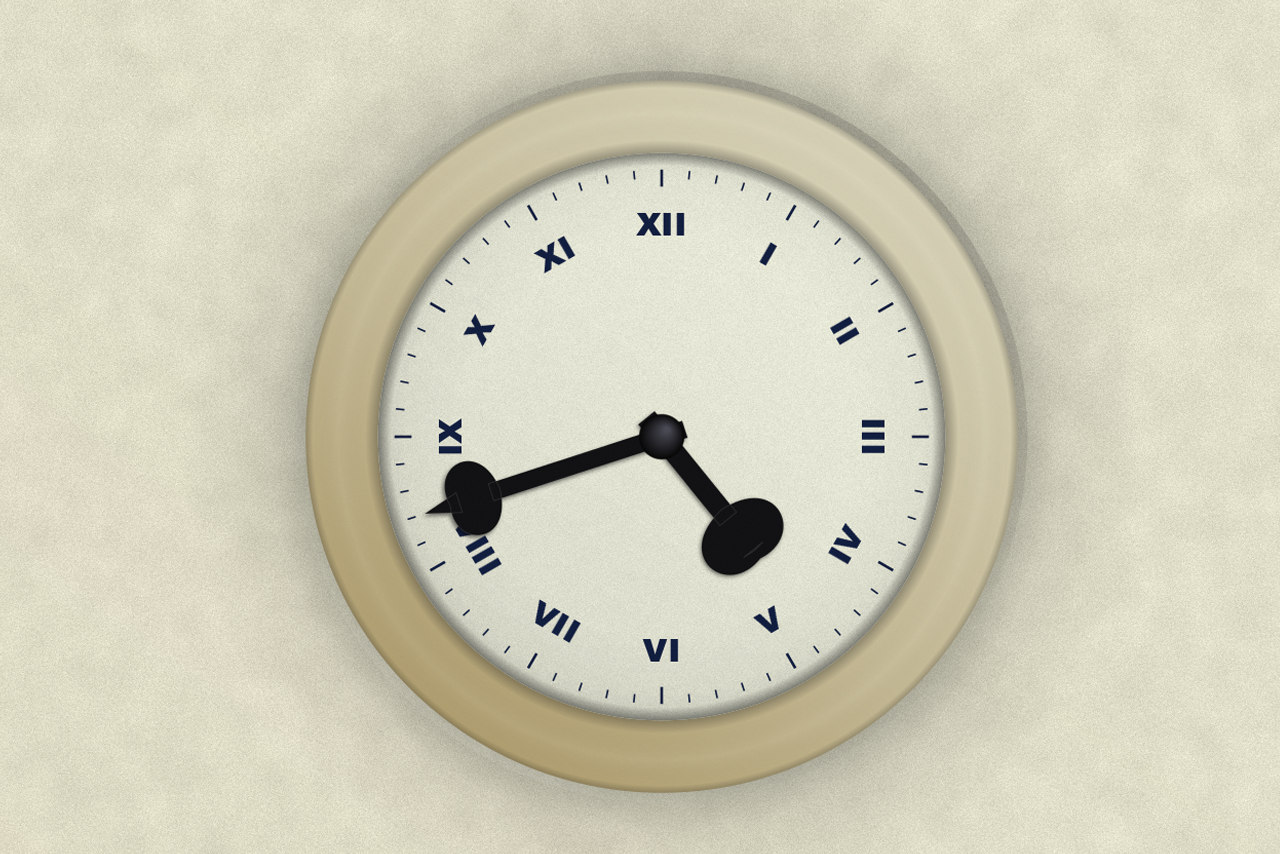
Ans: h=4 m=42
